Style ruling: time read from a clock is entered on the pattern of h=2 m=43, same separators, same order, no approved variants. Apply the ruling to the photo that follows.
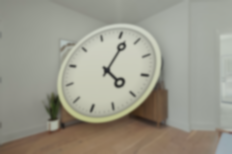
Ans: h=4 m=2
